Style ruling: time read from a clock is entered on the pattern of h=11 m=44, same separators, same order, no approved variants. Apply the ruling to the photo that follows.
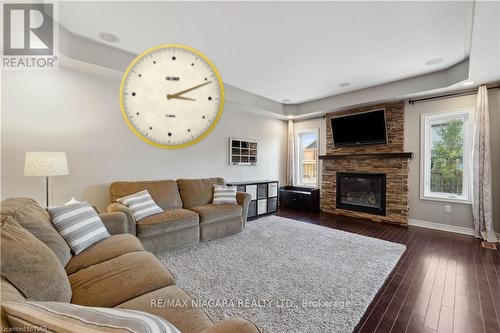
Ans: h=3 m=11
